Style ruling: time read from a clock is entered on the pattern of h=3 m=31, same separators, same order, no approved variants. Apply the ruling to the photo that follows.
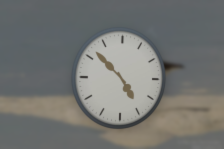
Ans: h=4 m=52
